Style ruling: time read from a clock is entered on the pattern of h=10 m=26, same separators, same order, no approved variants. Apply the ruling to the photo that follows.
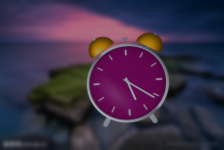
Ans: h=5 m=21
